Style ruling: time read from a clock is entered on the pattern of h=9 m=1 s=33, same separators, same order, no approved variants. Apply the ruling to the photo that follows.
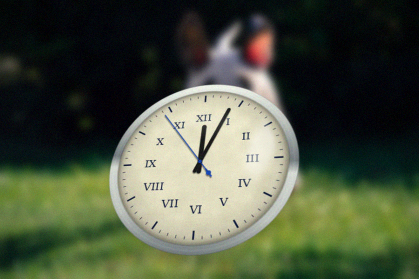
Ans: h=12 m=3 s=54
